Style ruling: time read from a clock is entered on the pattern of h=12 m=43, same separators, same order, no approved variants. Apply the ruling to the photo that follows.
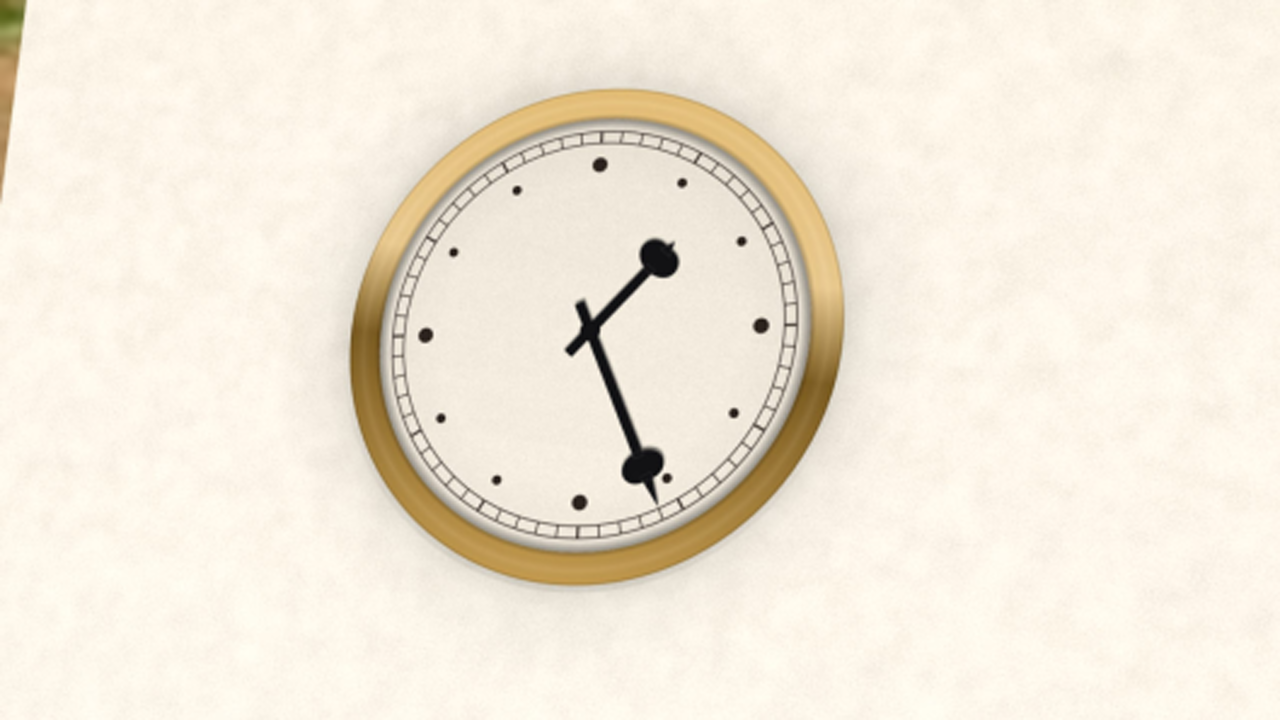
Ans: h=1 m=26
